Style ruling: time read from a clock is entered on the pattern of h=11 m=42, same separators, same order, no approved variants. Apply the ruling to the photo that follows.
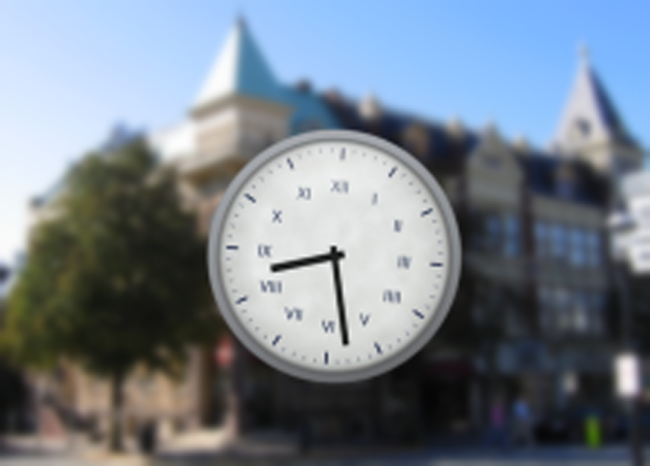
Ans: h=8 m=28
